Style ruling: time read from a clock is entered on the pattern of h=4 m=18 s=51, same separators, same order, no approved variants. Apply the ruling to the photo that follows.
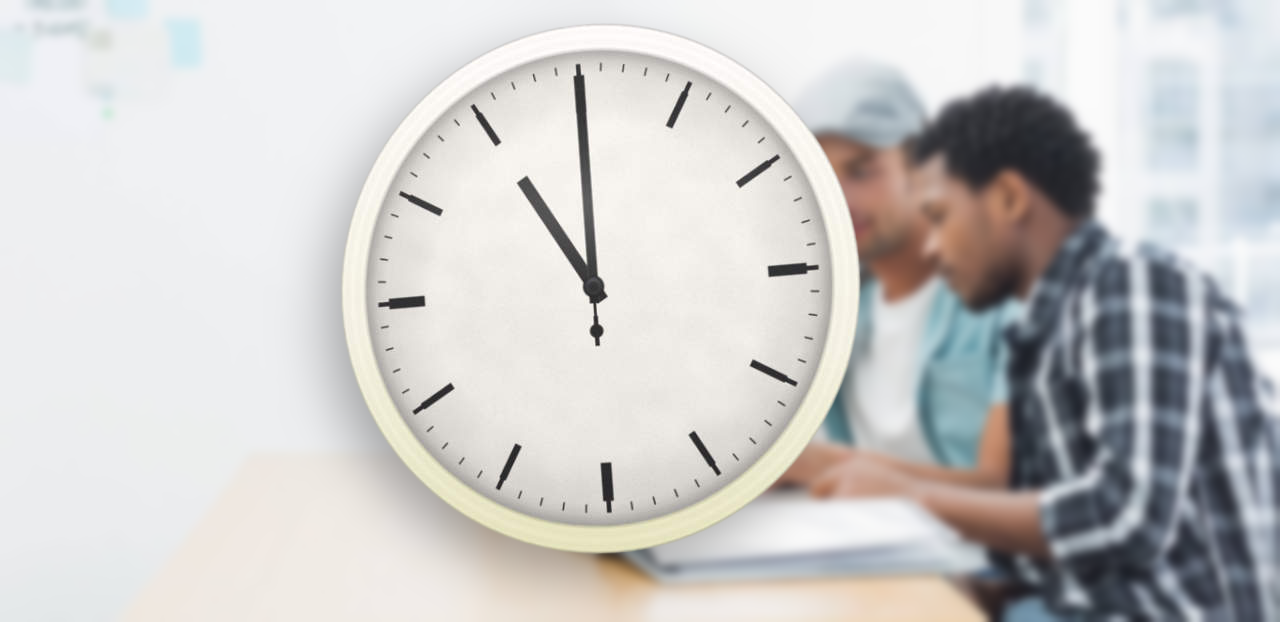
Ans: h=11 m=0 s=0
